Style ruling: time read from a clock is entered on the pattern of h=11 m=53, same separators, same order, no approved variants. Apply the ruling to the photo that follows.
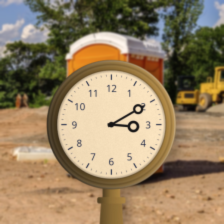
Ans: h=3 m=10
